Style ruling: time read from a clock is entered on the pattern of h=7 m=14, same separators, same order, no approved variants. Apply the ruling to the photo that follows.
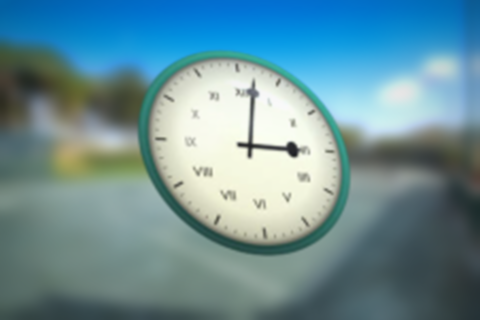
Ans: h=3 m=2
